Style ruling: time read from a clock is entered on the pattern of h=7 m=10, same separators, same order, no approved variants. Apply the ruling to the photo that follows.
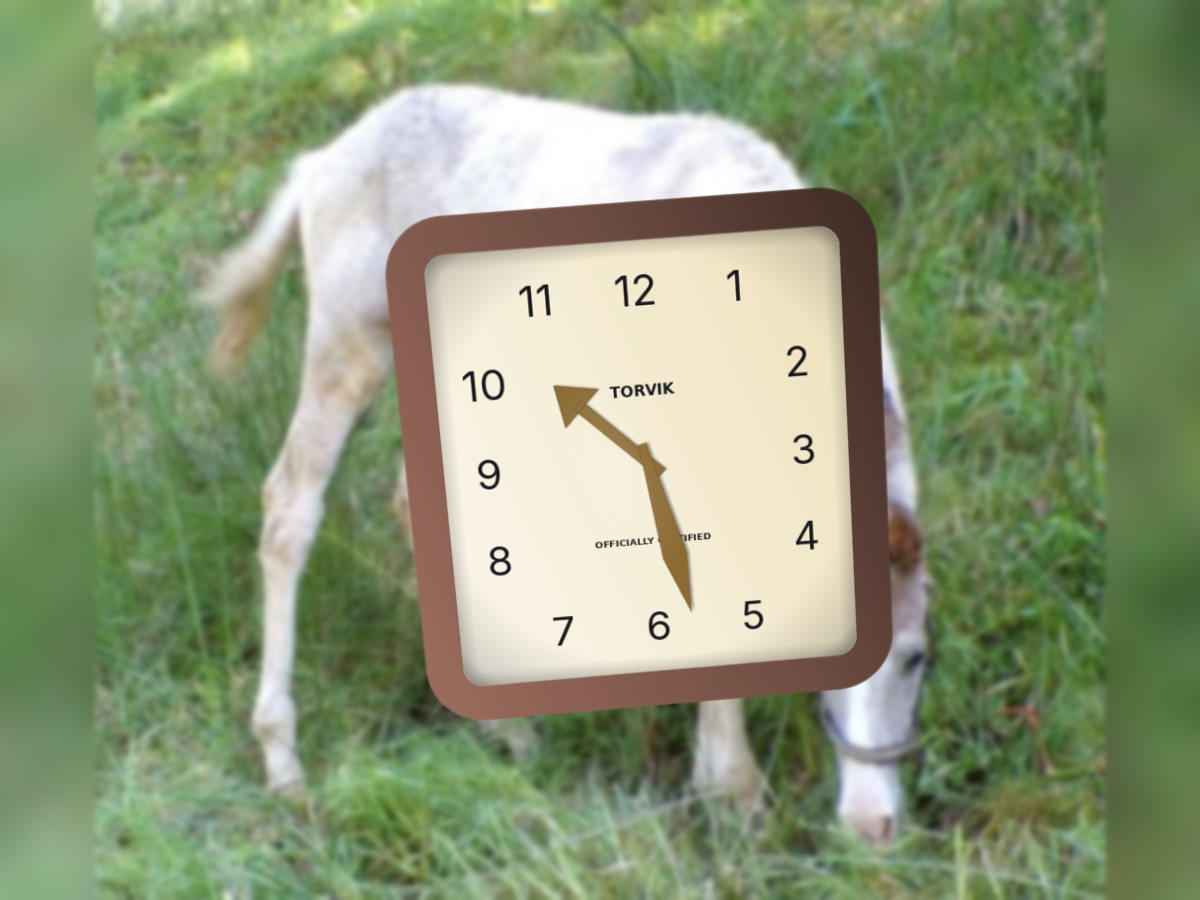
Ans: h=10 m=28
